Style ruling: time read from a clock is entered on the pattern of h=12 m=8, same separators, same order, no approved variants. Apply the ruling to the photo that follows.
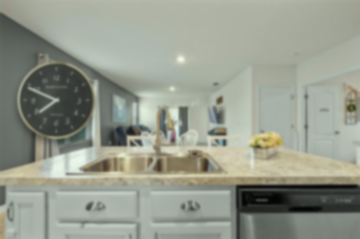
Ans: h=7 m=49
